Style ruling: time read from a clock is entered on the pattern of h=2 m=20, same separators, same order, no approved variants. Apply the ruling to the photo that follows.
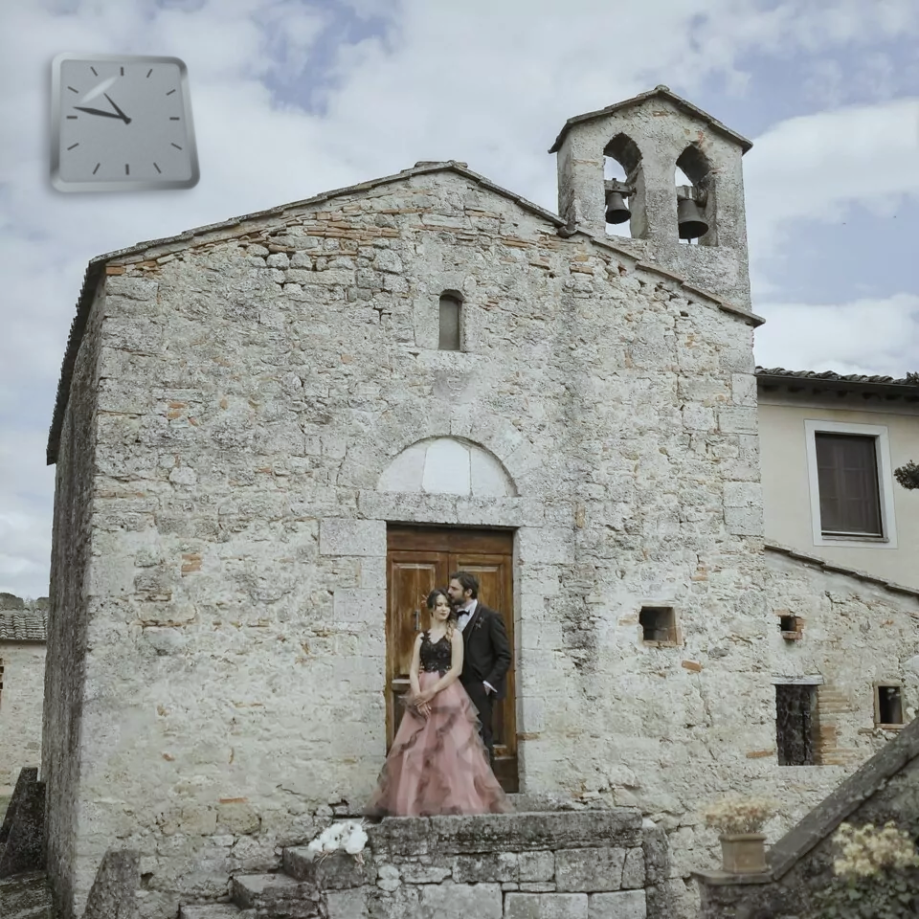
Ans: h=10 m=47
